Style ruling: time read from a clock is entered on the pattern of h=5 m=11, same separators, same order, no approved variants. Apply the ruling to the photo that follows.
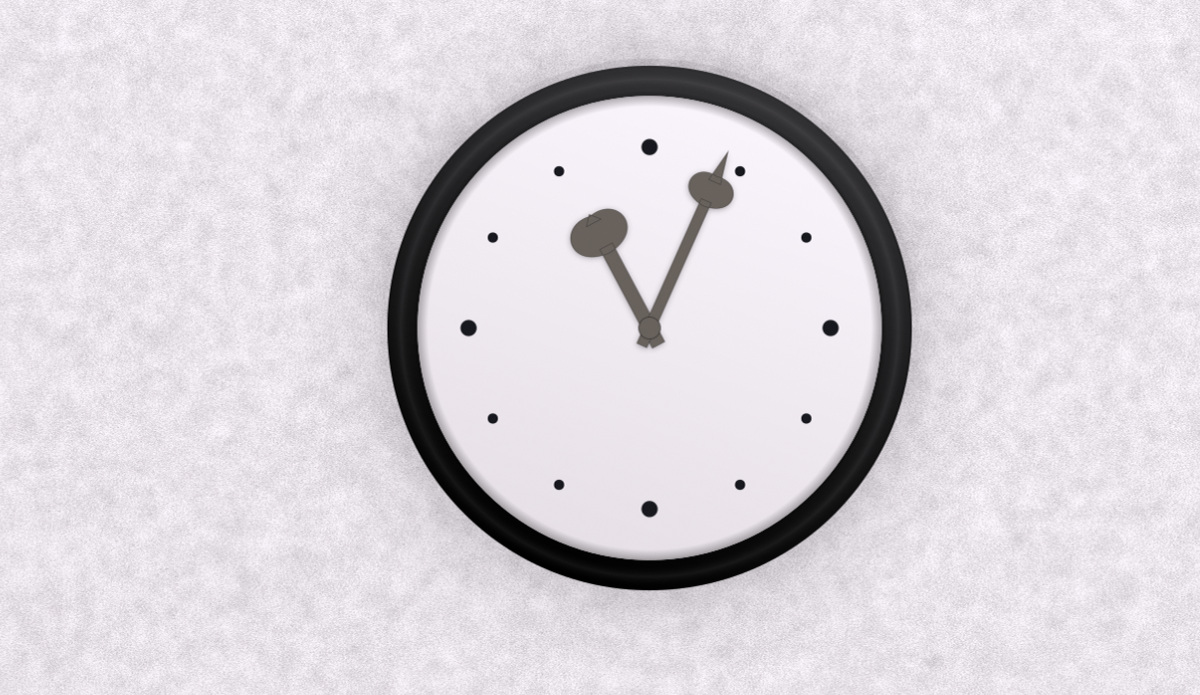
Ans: h=11 m=4
